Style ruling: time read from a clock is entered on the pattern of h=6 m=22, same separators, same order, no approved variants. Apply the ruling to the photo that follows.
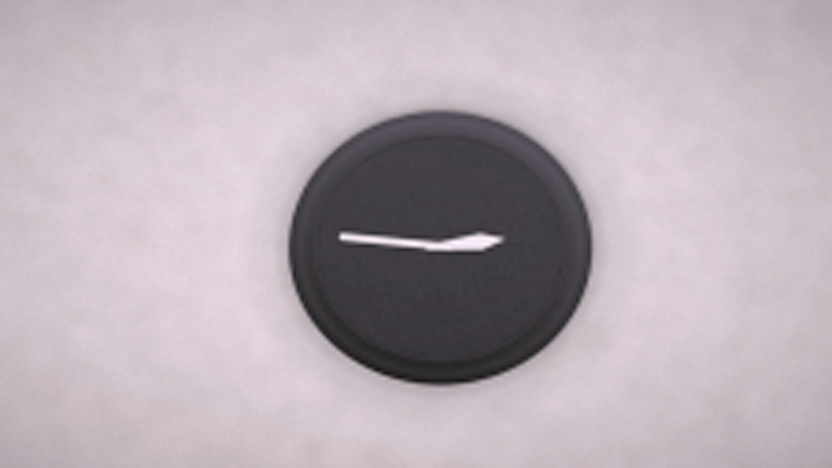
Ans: h=2 m=46
